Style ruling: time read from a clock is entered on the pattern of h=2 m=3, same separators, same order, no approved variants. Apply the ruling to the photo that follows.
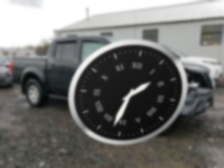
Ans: h=1 m=32
